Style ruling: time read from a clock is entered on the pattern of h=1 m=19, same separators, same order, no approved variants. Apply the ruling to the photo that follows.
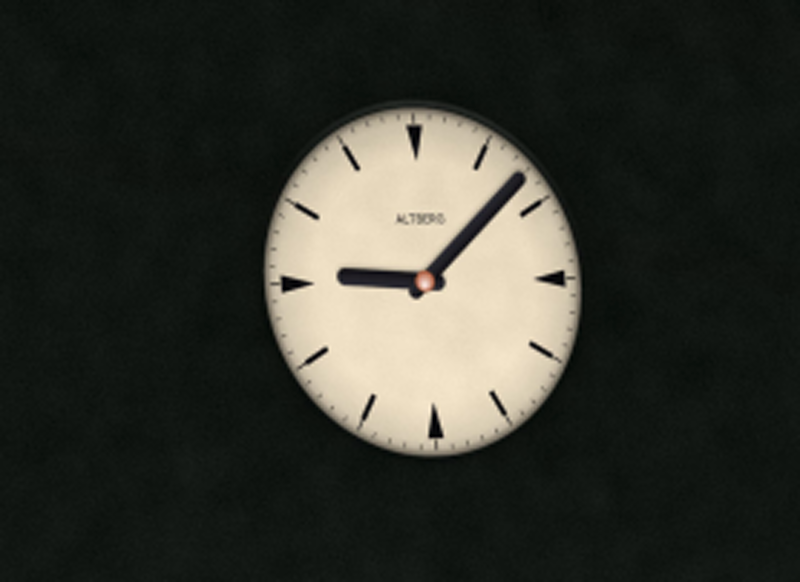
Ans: h=9 m=8
